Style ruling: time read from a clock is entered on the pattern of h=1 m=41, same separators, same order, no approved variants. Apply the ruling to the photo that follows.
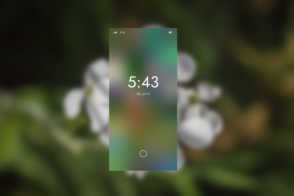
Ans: h=5 m=43
